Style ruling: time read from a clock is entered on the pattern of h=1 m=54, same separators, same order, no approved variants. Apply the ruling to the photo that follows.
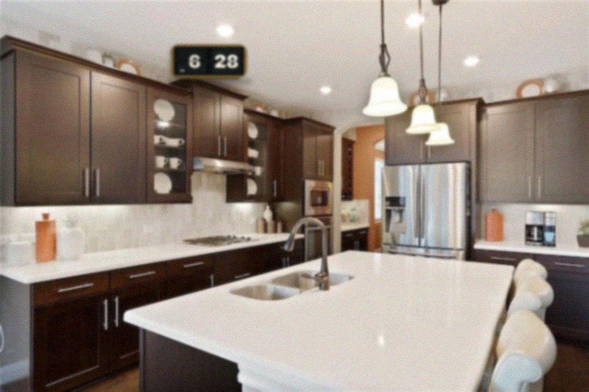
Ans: h=6 m=28
